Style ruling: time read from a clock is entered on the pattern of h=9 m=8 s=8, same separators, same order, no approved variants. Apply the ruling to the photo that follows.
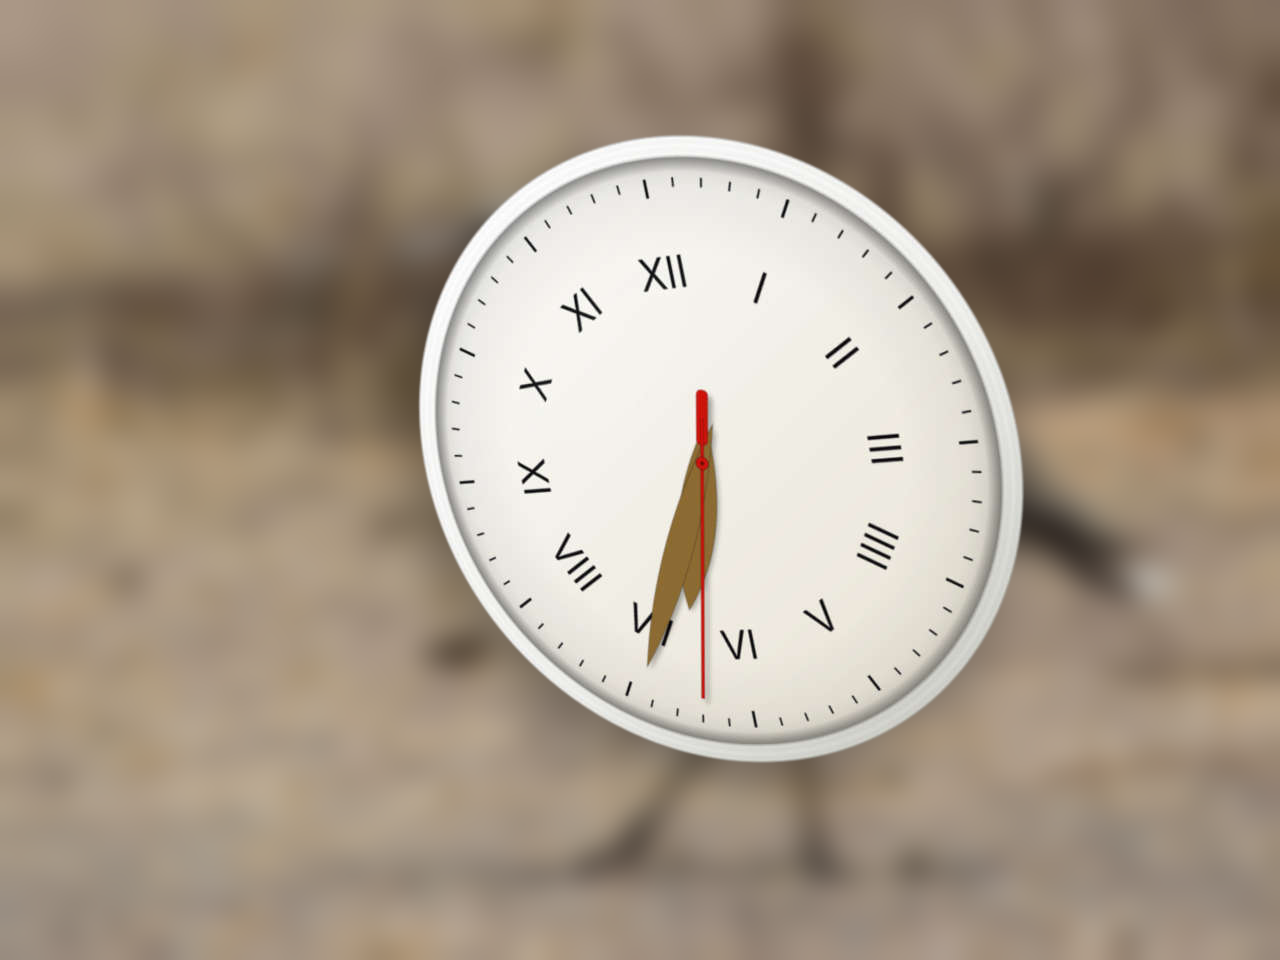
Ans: h=6 m=34 s=32
